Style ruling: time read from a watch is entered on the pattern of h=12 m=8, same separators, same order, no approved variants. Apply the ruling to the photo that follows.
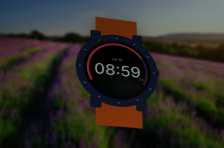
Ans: h=8 m=59
